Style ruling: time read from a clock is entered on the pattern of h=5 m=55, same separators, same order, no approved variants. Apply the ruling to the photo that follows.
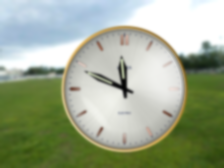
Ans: h=11 m=49
